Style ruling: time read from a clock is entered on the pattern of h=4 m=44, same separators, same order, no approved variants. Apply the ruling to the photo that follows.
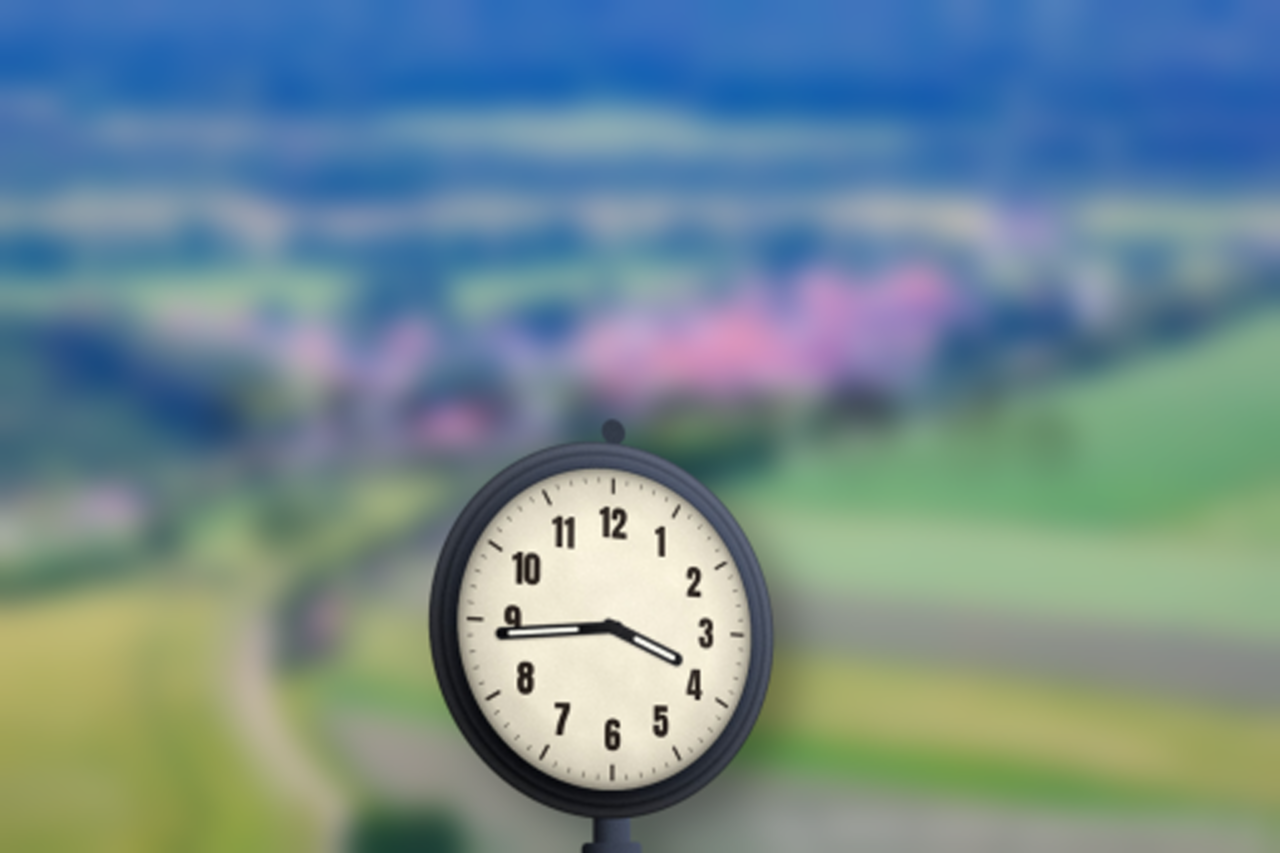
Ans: h=3 m=44
